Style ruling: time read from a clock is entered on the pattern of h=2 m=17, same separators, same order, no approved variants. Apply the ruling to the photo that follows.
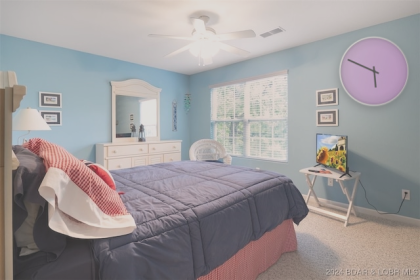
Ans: h=5 m=49
